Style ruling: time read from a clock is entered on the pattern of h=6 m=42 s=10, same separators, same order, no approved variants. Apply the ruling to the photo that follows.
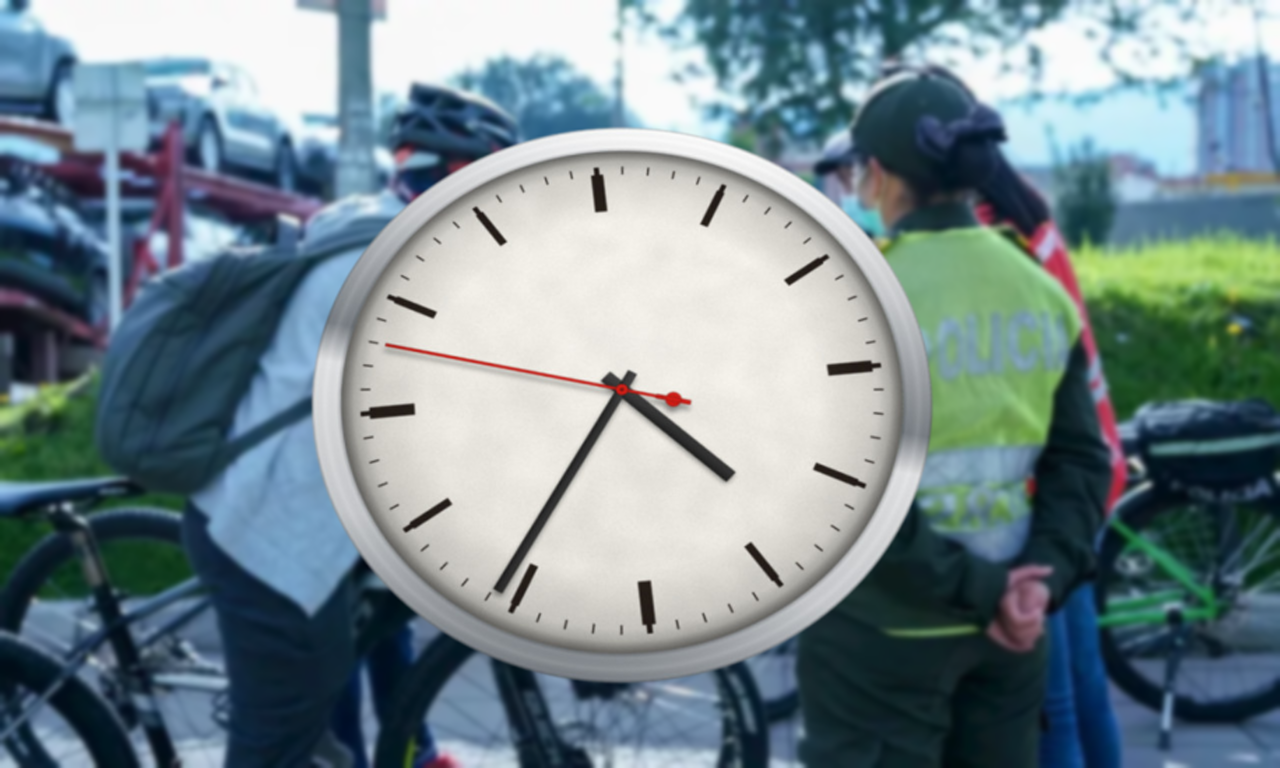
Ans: h=4 m=35 s=48
